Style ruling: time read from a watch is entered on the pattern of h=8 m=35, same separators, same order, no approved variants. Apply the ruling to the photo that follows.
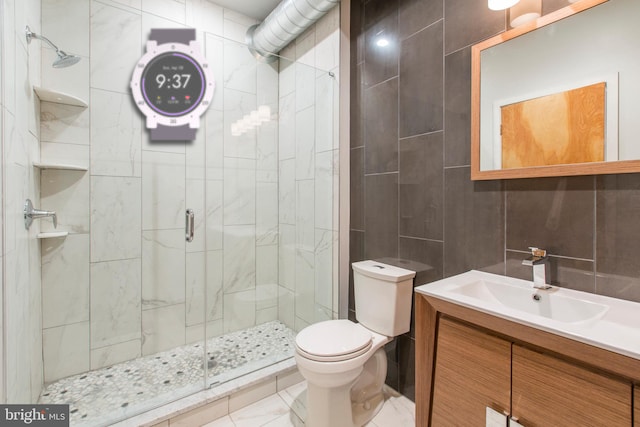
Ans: h=9 m=37
